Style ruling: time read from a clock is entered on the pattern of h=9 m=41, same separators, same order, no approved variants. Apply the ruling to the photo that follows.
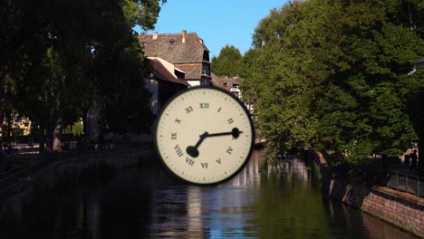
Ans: h=7 m=14
